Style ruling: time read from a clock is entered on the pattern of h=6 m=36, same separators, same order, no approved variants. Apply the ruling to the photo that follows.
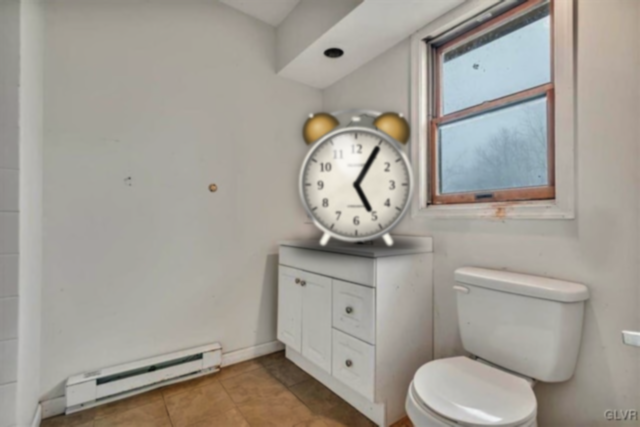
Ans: h=5 m=5
